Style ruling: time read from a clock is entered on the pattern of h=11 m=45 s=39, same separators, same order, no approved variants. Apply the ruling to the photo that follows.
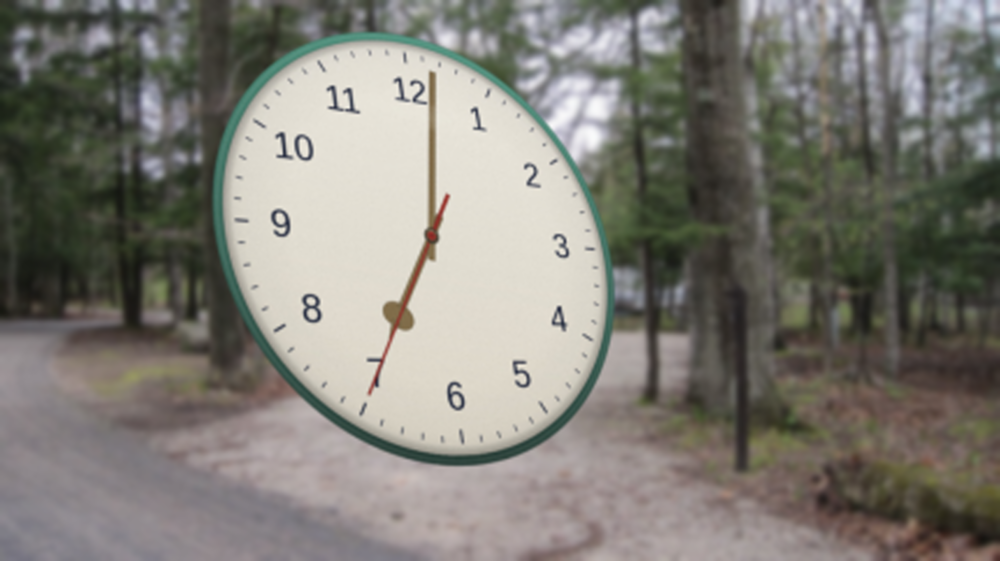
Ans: h=7 m=1 s=35
